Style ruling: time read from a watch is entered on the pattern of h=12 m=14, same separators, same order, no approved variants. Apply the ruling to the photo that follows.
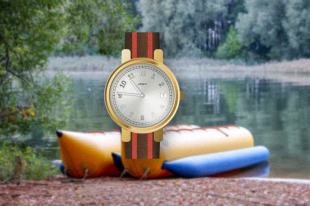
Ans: h=10 m=46
